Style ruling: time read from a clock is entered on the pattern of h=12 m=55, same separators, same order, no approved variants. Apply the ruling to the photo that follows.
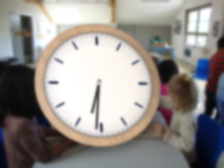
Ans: h=6 m=31
